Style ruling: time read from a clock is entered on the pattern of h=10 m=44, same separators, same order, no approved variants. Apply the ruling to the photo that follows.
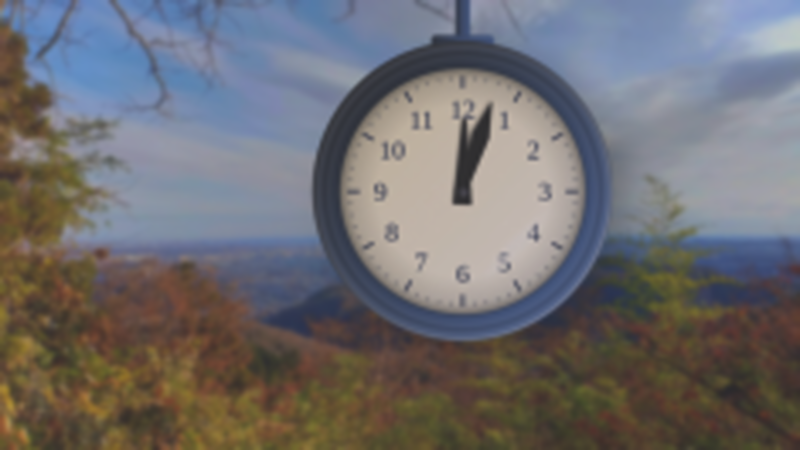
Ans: h=12 m=3
